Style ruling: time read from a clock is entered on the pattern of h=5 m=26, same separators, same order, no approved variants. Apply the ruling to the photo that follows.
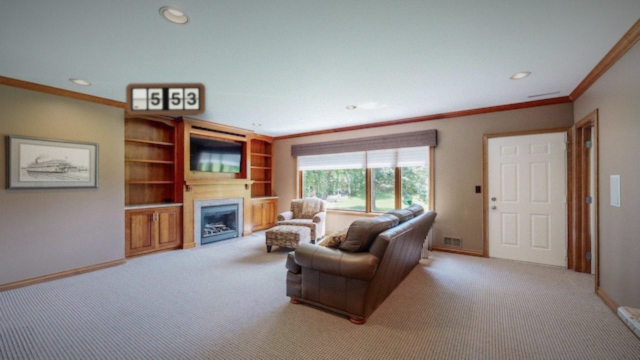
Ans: h=5 m=53
